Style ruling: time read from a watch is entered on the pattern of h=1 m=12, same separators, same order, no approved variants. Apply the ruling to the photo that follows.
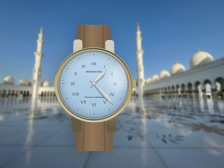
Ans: h=1 m=23
